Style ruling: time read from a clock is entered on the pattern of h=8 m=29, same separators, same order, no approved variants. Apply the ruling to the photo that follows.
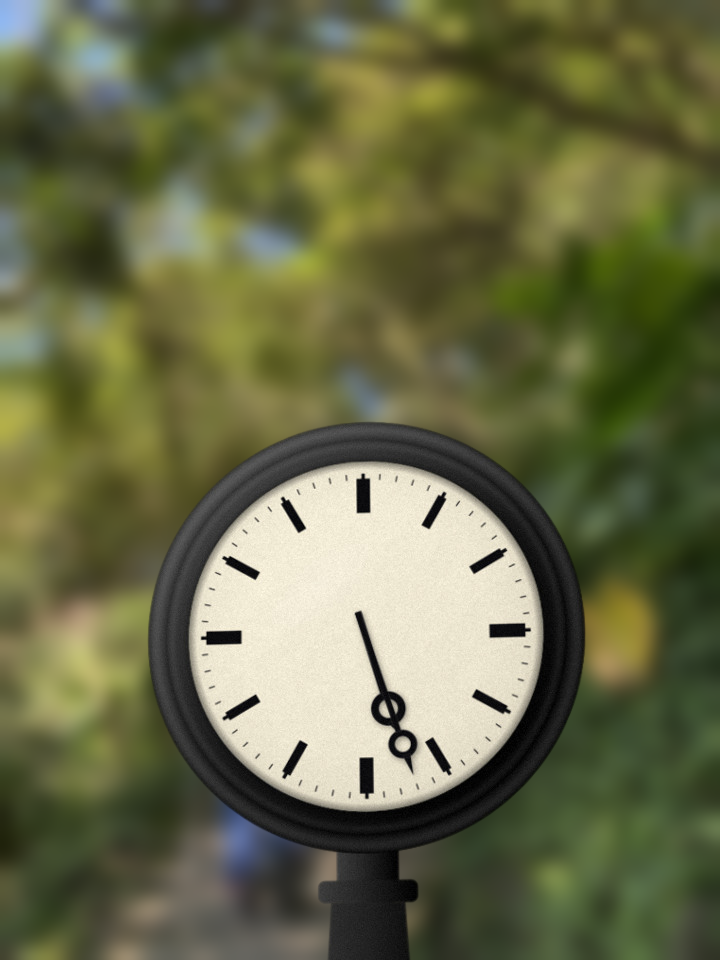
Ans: h=5 m=27
